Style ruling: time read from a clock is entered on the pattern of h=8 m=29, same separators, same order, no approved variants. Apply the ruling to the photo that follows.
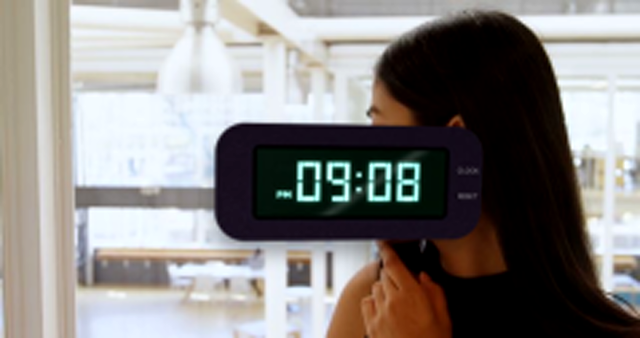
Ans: h=9 m=8
